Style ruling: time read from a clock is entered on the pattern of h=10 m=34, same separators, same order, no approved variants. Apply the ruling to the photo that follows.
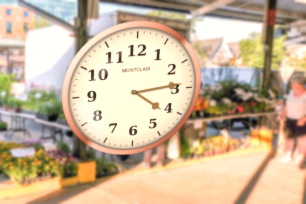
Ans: h=4 m=14
